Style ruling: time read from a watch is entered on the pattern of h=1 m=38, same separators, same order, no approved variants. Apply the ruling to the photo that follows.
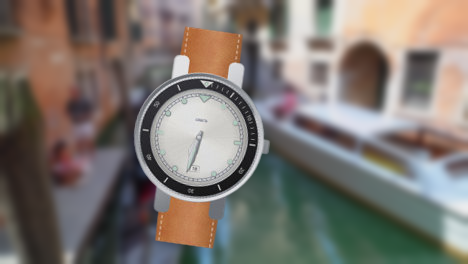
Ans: h=6 m=32
